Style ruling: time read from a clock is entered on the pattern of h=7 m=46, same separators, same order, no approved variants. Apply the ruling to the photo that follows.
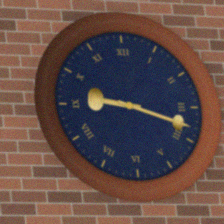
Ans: h=9 m=18
